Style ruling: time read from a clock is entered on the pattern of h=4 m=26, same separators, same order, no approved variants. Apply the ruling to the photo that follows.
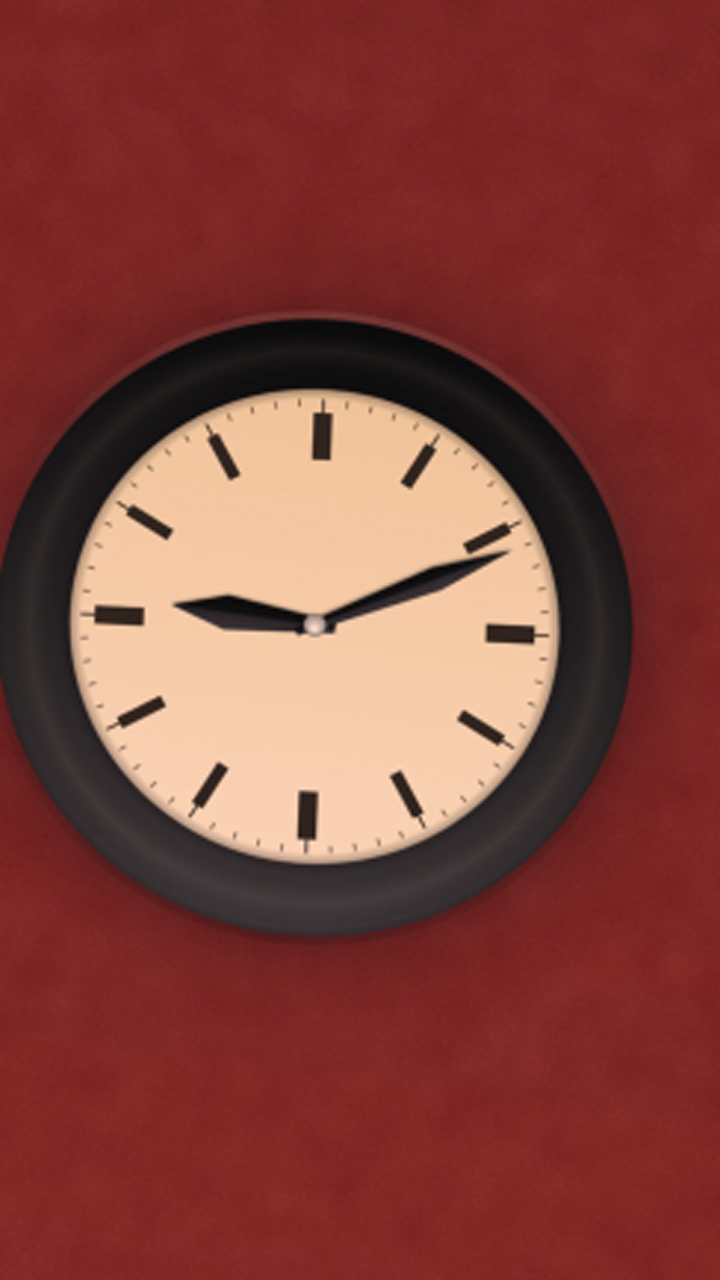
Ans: h=9 m=11
